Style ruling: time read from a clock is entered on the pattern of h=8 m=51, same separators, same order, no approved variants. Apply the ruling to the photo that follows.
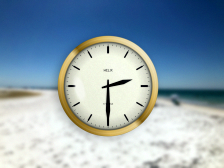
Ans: h=2 m=30
